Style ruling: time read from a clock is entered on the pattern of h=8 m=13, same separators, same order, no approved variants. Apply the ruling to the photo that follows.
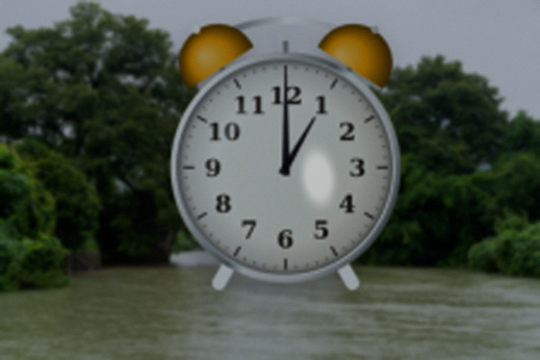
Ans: h=1 m=0
